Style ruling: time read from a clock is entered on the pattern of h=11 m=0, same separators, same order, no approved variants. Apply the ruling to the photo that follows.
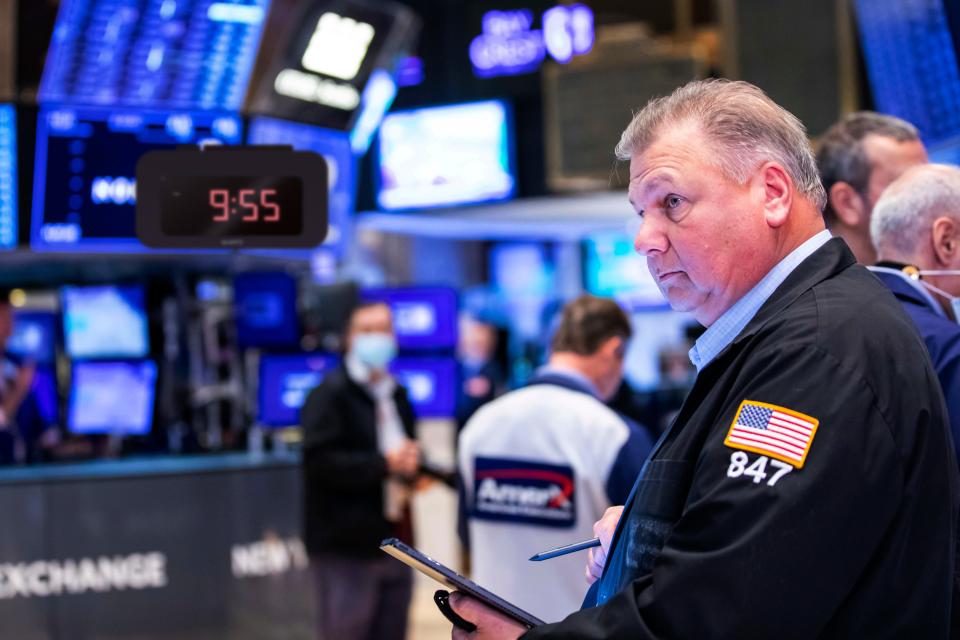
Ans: h=9 m=55
